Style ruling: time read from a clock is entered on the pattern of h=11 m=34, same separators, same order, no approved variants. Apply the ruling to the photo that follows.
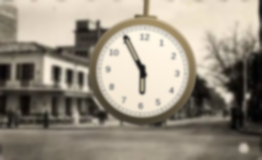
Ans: h=5 m=55
